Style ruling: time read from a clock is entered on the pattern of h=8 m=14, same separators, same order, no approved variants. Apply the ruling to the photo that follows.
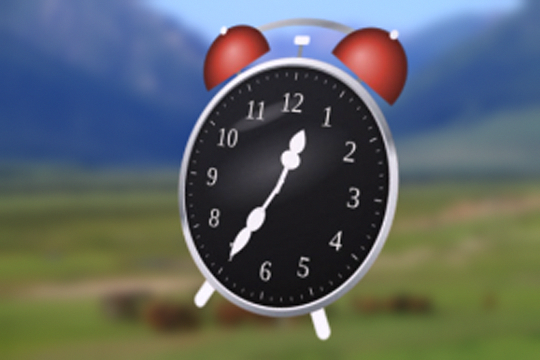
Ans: h=12 m=35
